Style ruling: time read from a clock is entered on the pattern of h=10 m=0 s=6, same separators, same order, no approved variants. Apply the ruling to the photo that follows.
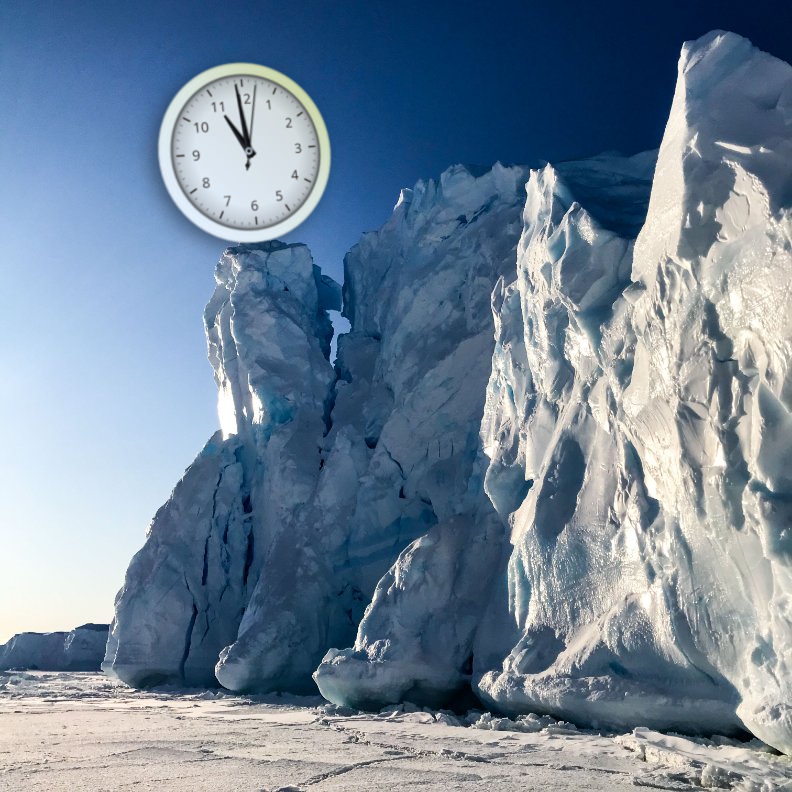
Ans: h=10 m=59 s=2
